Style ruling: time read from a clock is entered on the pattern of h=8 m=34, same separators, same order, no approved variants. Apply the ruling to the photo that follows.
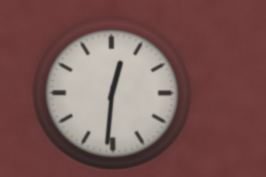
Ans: h=12 m=31
